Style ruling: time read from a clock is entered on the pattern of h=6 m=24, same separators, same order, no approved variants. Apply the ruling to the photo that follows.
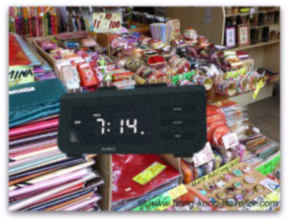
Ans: h=7 m=14
